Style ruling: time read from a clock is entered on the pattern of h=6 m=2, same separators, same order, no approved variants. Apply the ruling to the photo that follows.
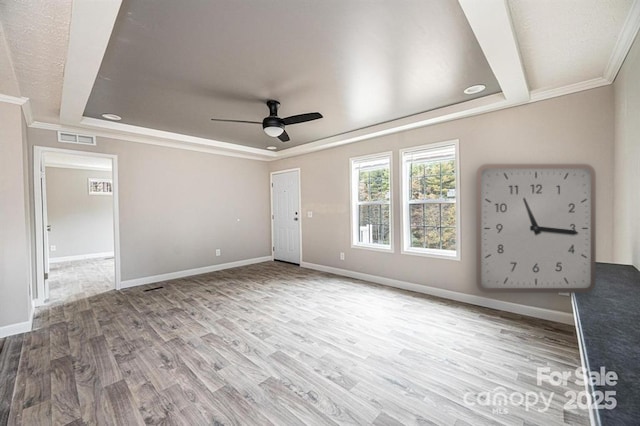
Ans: h=11 m=16
